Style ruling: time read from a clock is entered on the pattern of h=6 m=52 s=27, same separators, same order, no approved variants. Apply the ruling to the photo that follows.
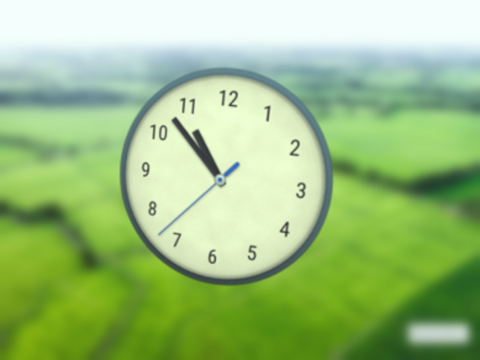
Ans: h=10 m=52 s=37
